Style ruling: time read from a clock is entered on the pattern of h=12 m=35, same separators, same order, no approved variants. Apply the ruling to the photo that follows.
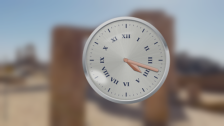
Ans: h=4 m=18
